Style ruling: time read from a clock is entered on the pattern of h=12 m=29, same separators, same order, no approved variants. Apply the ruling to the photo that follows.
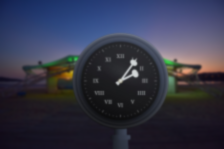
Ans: h=2 m=6
